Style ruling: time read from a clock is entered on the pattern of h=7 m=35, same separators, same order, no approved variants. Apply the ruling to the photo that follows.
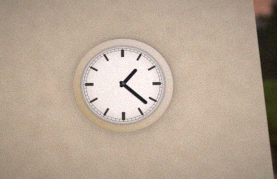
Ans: h=1 m=22
